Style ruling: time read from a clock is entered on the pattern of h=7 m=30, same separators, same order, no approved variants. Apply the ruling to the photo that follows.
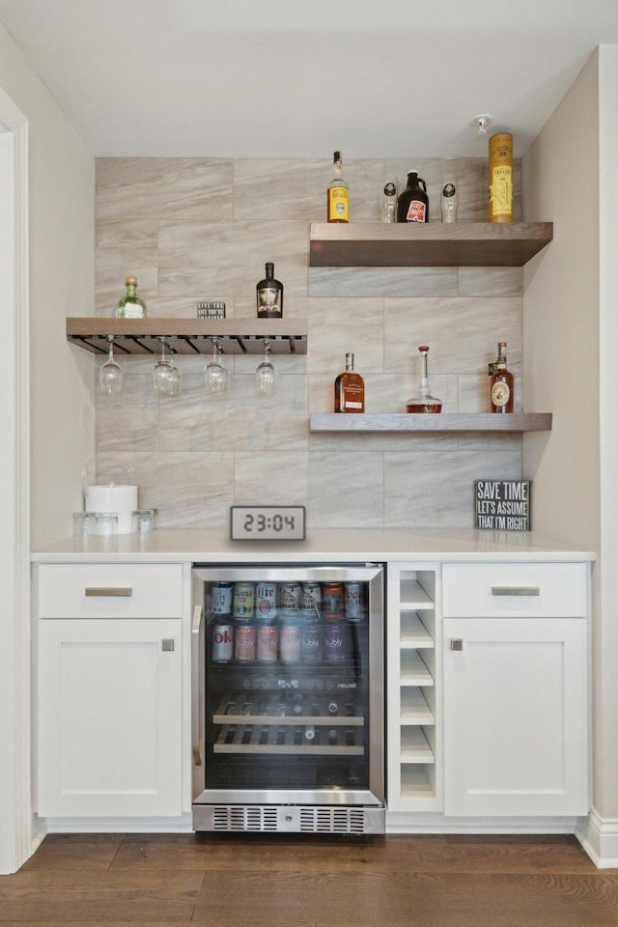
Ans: h=23 m=4
